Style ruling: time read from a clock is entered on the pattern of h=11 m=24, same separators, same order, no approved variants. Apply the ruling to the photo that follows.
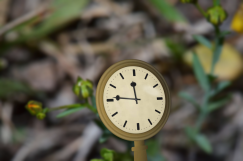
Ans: h=11 m=46
